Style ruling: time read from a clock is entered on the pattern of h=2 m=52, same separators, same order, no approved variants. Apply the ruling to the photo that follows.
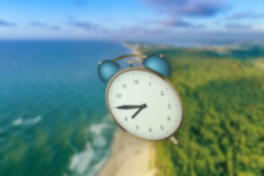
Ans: h=7 m=45
